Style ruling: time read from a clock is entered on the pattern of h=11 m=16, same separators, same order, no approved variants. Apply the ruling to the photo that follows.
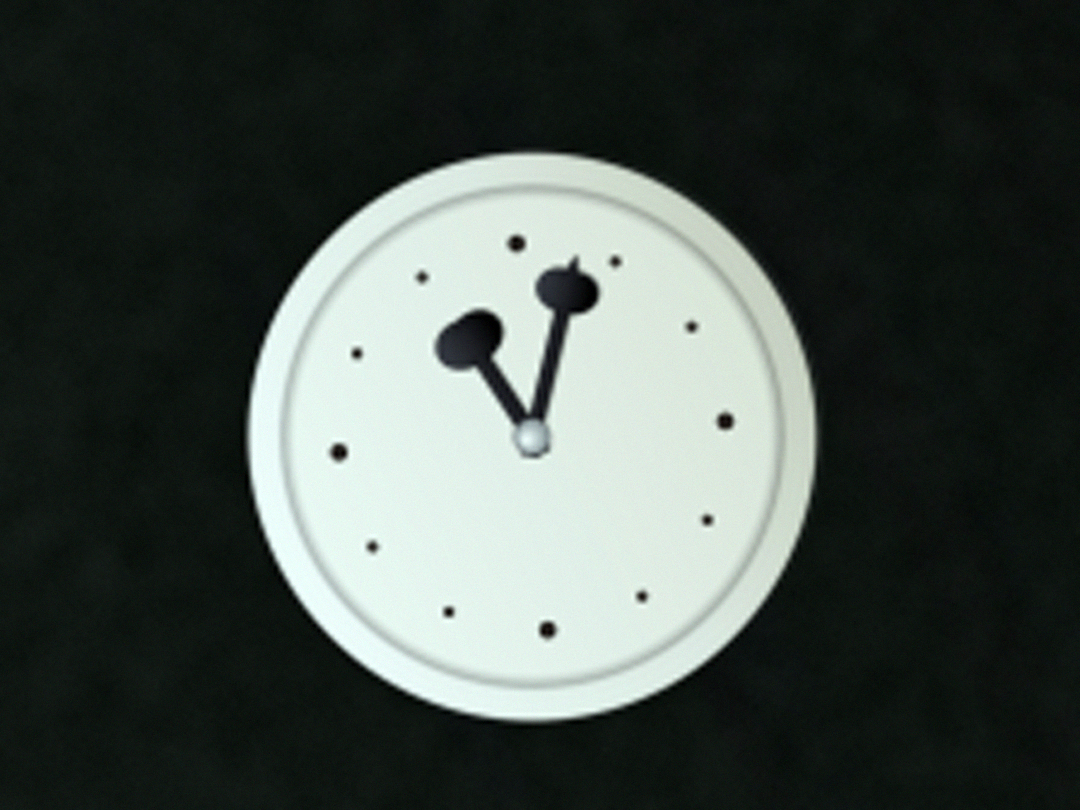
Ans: h=11 m=3
